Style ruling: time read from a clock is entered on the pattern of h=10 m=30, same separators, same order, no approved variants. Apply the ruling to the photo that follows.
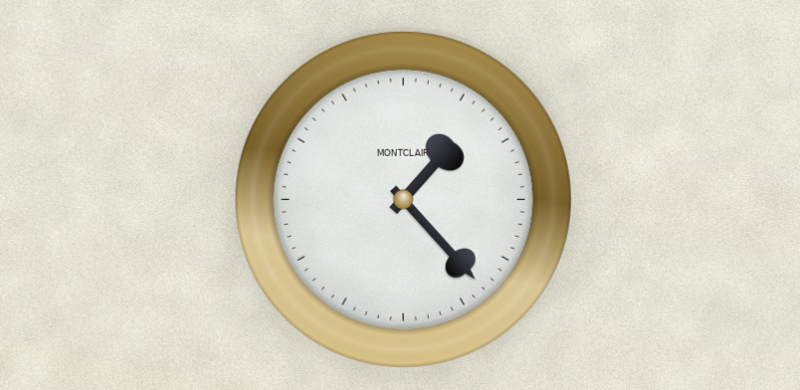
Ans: h=1 m=23
